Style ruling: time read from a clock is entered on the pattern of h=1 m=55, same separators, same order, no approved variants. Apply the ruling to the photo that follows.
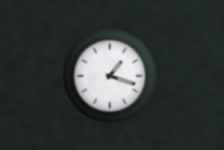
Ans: h=1 m=18
